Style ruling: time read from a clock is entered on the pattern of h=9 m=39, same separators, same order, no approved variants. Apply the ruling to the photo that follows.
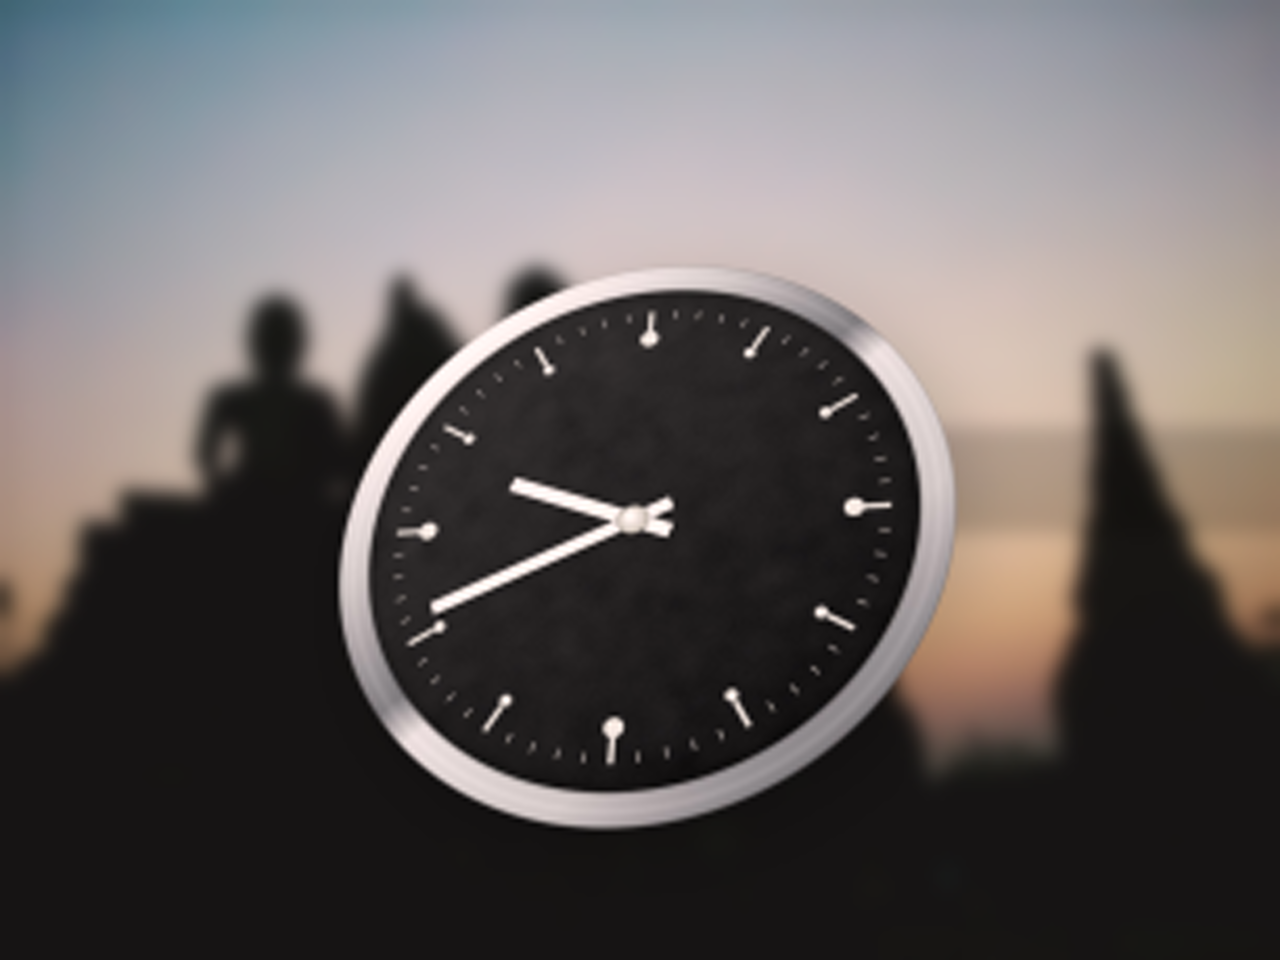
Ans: h=9 m=41
